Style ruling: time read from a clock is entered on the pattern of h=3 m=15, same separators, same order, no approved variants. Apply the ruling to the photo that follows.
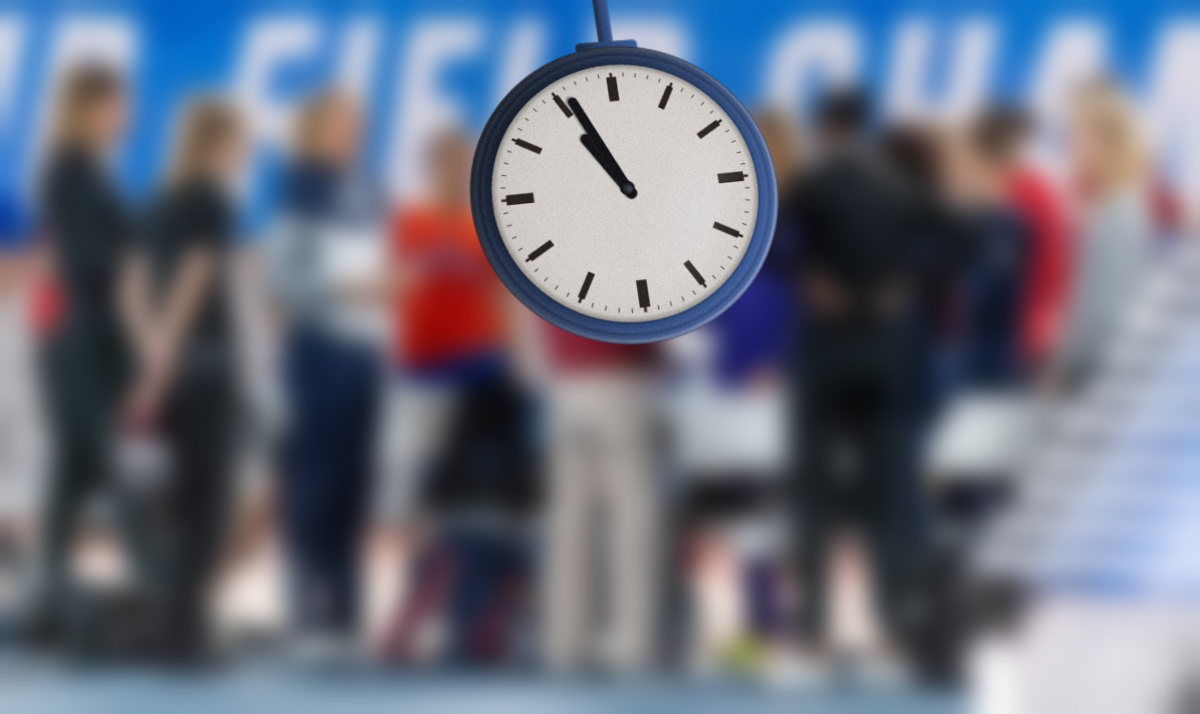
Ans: h=10 m=56
